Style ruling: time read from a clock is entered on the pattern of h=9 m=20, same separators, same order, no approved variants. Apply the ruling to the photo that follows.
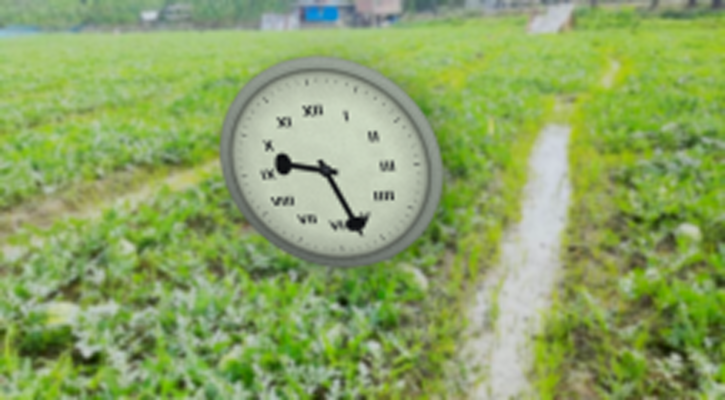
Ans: h=9 m=27
